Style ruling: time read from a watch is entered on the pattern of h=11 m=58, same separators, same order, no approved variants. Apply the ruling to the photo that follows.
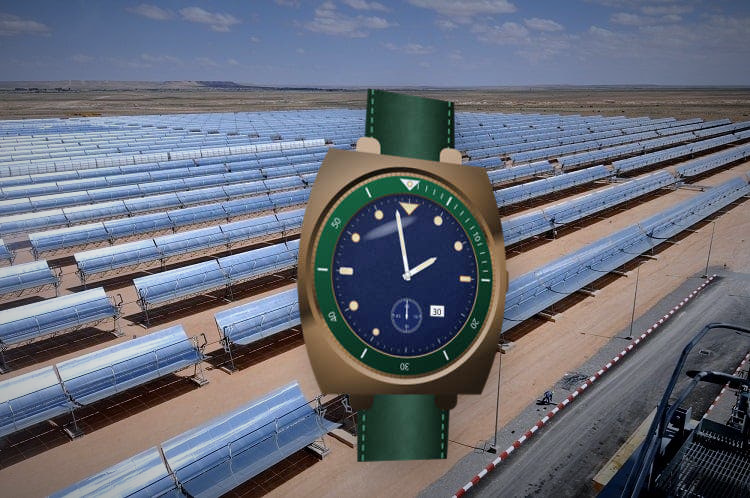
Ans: h=1 m=58
